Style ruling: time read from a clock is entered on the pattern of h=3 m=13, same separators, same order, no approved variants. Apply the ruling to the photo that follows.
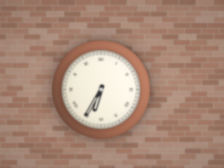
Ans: h=6 m=35
